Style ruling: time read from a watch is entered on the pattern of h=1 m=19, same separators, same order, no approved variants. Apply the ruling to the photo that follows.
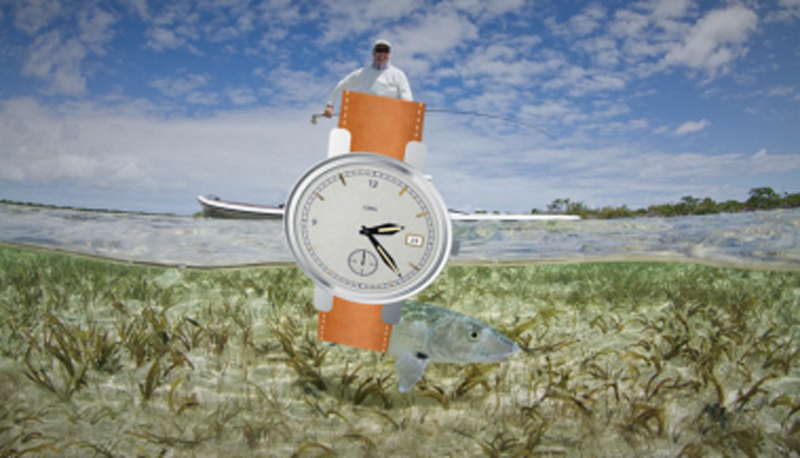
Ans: h=2 m=23
